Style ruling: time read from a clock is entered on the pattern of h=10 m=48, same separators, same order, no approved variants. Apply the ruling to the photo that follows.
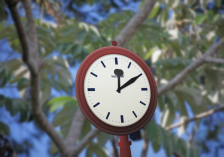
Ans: h=12 m=10
